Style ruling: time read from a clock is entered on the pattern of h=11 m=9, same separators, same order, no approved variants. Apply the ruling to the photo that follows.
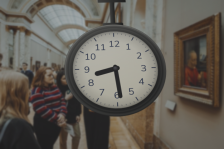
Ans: h=8 m=29
